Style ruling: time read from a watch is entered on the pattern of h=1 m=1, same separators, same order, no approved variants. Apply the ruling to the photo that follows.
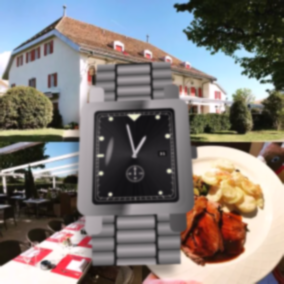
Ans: h=12 m=58
